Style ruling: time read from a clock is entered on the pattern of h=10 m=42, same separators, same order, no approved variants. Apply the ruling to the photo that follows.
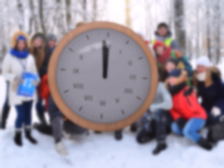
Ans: h=11 m=59
